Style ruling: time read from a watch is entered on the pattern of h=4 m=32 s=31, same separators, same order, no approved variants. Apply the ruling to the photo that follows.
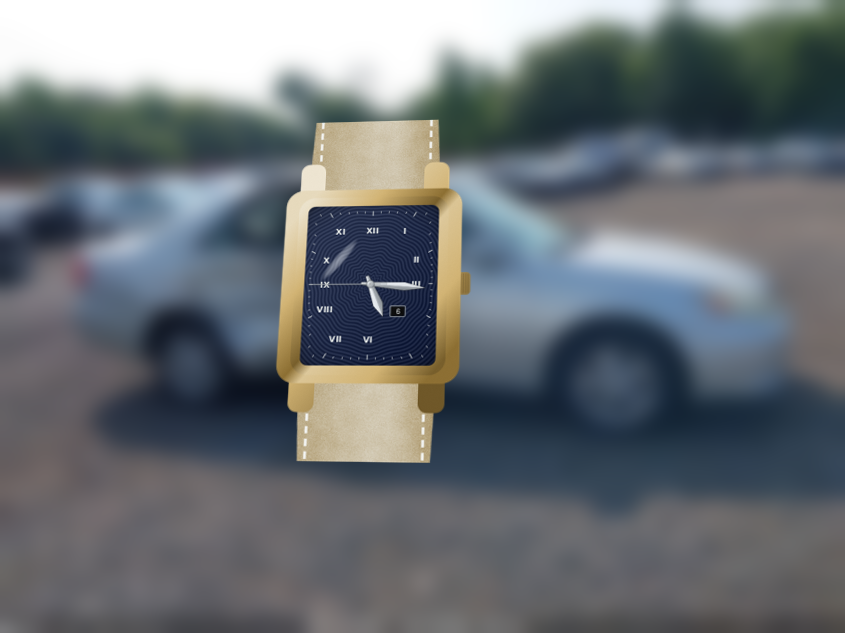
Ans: h=5 m=15 s=45
